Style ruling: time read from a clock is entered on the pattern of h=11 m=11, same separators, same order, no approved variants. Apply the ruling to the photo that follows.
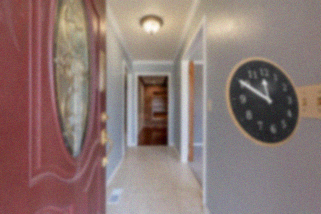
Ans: h=11 m=50
